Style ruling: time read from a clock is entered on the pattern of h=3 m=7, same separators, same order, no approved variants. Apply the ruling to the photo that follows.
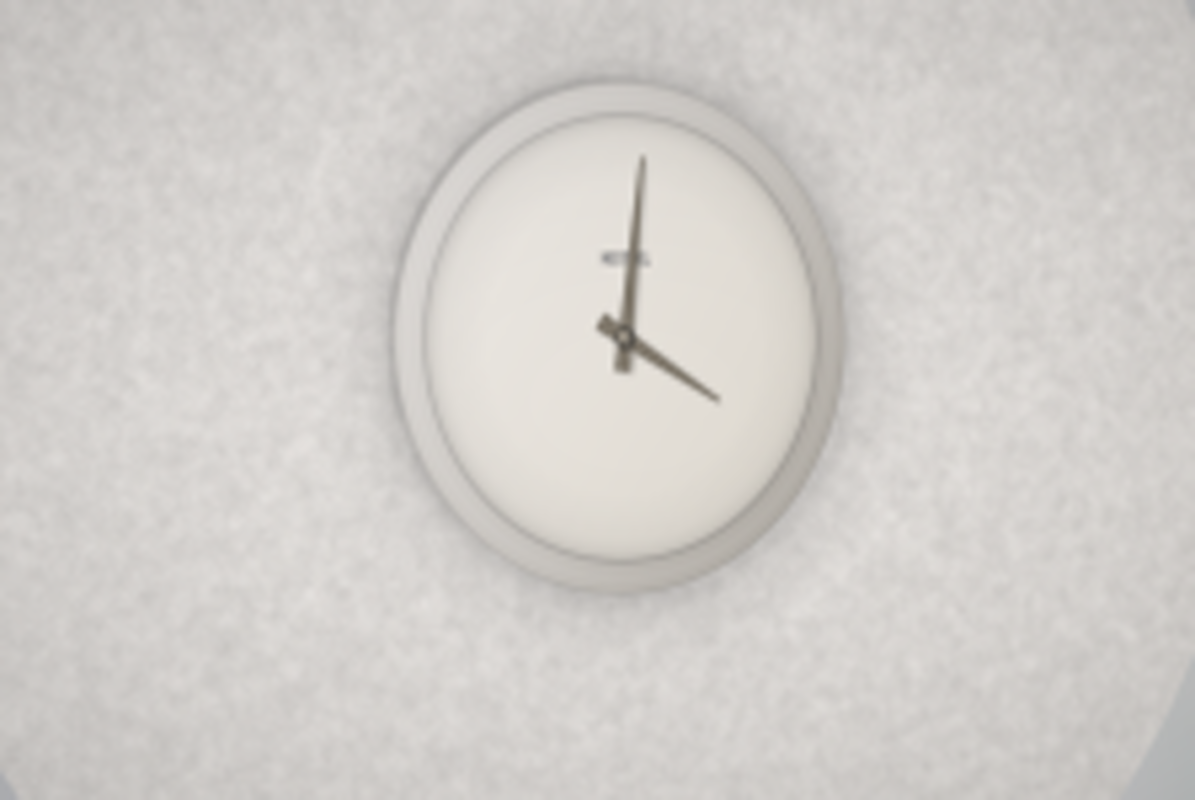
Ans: h=4 m=1
